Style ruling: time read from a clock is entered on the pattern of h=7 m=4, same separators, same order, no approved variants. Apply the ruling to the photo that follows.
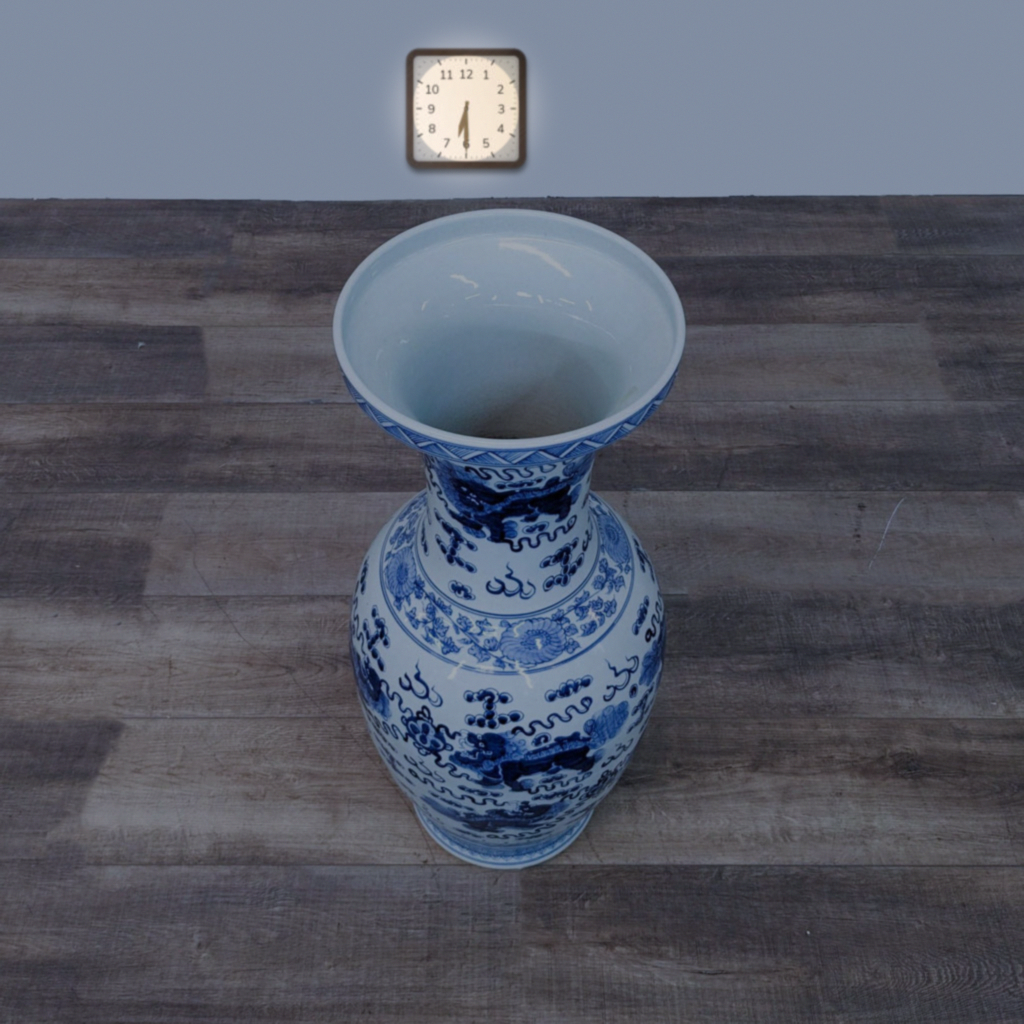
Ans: h=6 m=30
